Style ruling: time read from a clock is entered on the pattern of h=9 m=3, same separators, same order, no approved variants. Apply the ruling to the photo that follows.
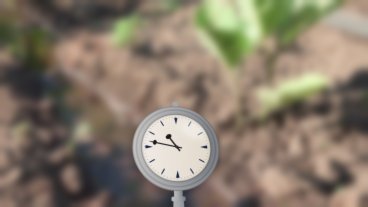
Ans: h=10 m=47
